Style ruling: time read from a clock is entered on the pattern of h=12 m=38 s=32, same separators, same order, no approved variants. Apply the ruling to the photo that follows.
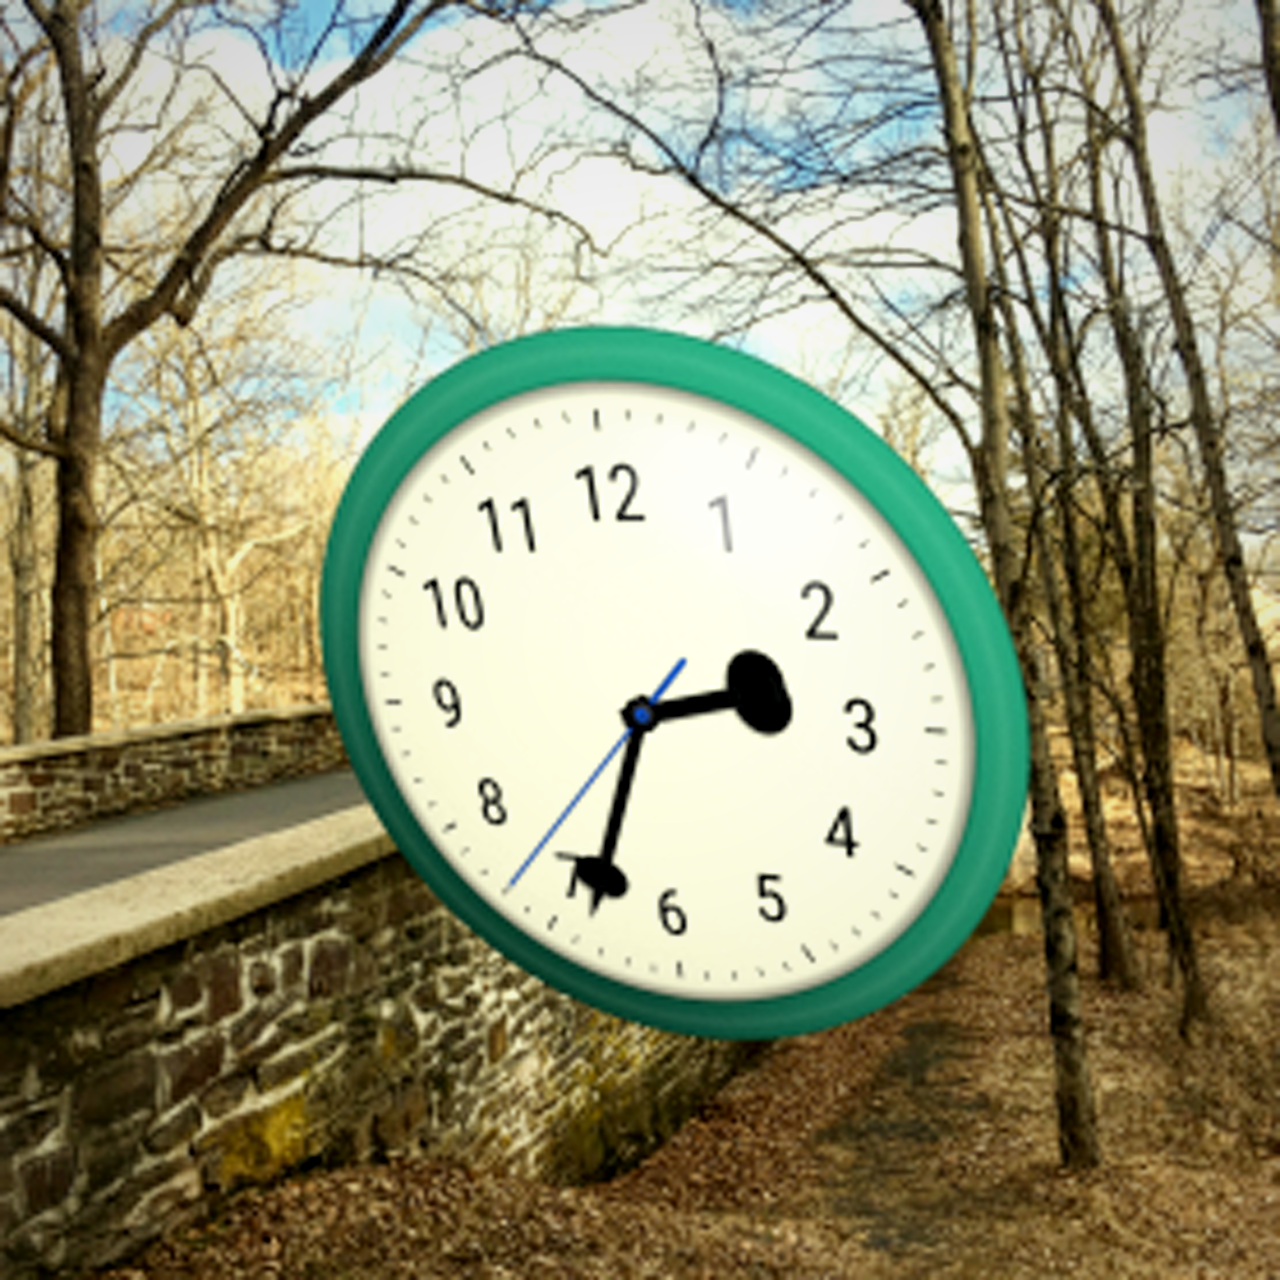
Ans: h=2 m=33 s=37
